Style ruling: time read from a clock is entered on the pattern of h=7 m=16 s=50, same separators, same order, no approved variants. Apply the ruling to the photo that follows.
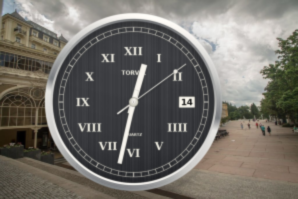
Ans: h=12 m=32 s=9
